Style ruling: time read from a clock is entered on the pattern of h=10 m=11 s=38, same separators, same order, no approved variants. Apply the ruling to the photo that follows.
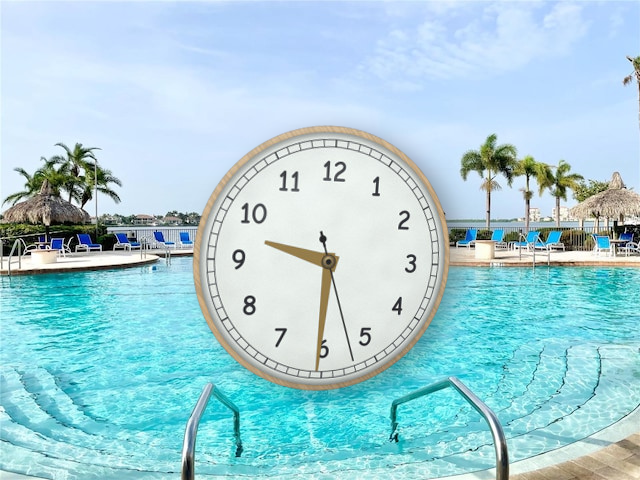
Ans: h=9 m=30 s=27
